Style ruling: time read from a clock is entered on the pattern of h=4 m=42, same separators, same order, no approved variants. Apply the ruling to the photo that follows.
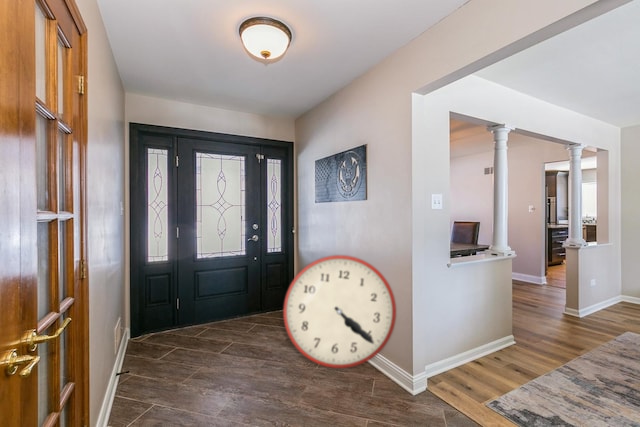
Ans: h=4 m=21
